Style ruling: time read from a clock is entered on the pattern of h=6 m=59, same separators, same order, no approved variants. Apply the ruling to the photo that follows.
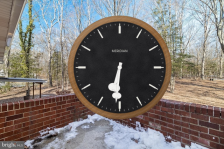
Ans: h=6 m=31
